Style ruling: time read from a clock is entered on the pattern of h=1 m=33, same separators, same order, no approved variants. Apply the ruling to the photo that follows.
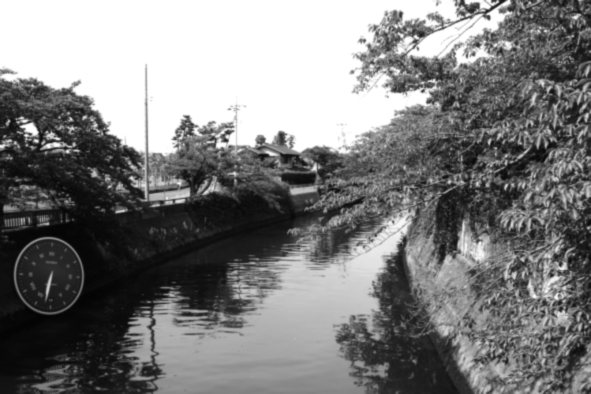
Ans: h=6 m=32
